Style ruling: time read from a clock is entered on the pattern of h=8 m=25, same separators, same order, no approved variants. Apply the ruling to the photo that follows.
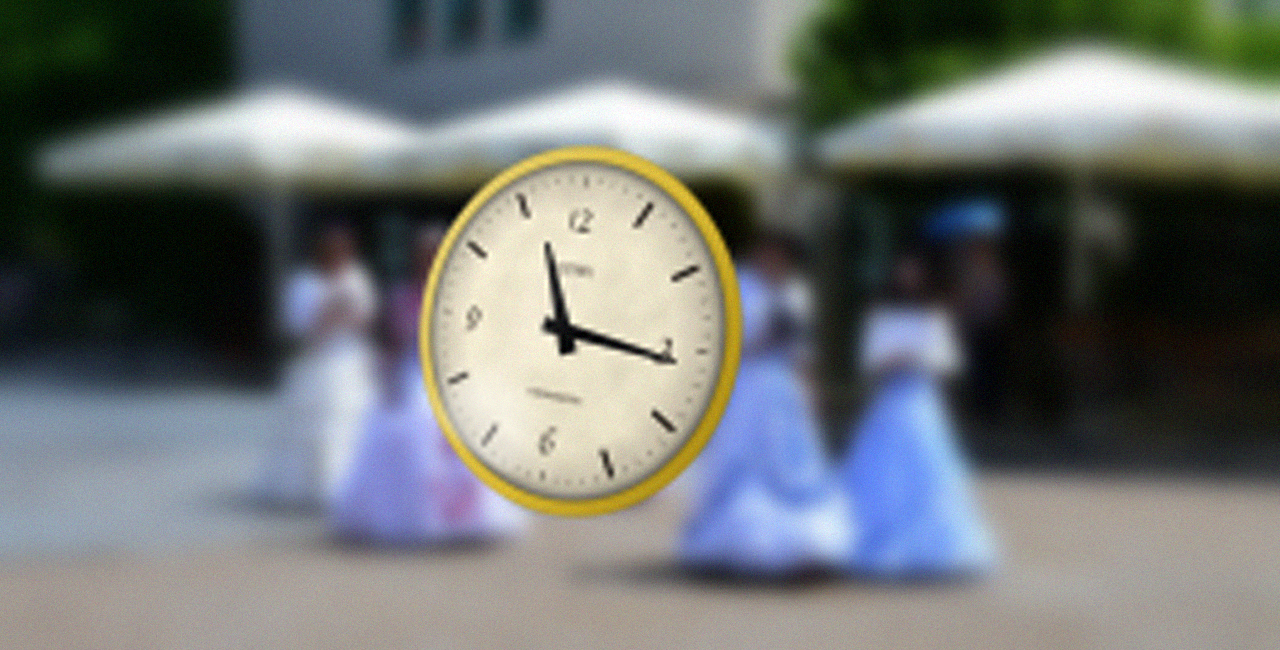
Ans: h=11 m=16
